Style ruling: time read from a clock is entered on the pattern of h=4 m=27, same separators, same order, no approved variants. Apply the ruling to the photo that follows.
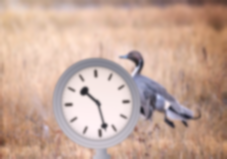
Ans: h=10 m=28
